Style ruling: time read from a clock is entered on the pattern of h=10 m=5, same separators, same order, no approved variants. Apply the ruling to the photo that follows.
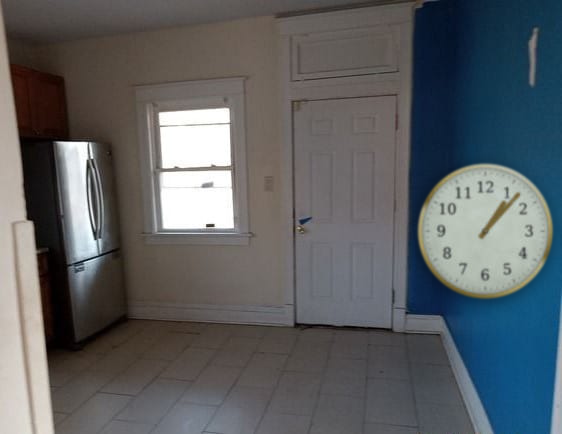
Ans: h=1 m=7
